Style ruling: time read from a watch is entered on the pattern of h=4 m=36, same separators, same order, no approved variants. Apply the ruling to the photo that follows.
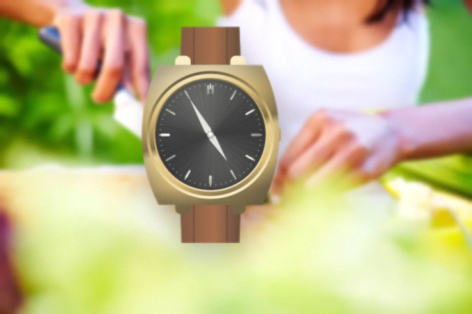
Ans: h=4 m=55
